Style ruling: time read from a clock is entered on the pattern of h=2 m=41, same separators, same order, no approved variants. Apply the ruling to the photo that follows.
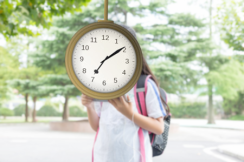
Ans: h=7 m=9
